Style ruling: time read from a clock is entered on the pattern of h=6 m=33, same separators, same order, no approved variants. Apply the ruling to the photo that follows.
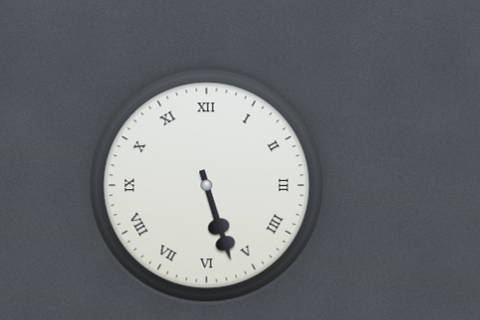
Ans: h=5 m=27
